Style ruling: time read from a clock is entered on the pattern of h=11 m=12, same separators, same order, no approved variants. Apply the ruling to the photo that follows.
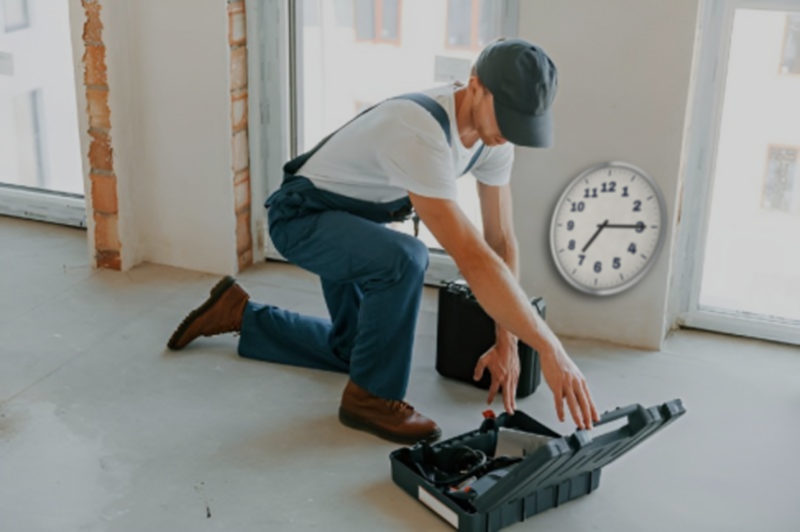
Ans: h=7 m=15
